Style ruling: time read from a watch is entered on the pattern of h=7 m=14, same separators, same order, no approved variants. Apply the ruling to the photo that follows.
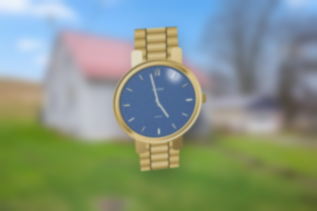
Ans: h=4 m=58
